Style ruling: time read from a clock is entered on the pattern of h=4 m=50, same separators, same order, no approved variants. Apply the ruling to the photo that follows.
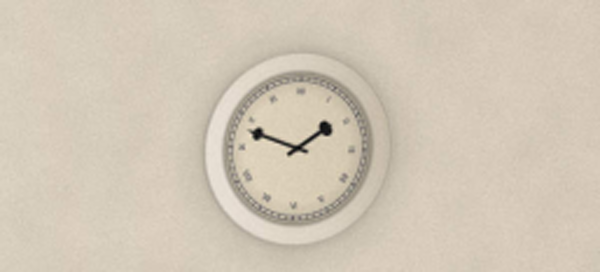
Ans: h=1 m=48
